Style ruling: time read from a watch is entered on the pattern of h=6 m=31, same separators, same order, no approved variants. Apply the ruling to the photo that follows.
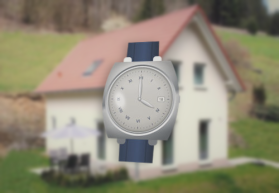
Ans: h=4 m=0
